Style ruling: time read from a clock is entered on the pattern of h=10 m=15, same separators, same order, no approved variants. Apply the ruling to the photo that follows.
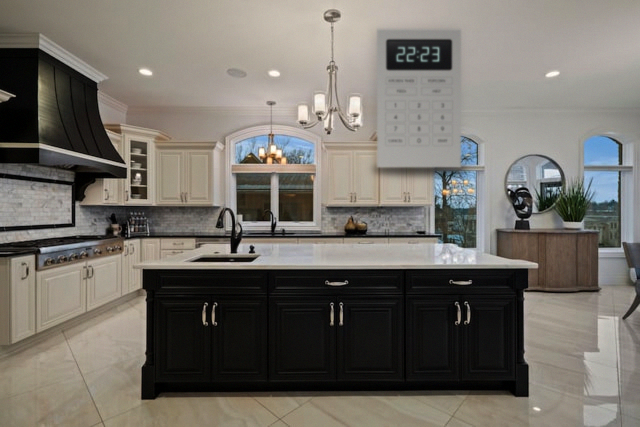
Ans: h=22 m=23
